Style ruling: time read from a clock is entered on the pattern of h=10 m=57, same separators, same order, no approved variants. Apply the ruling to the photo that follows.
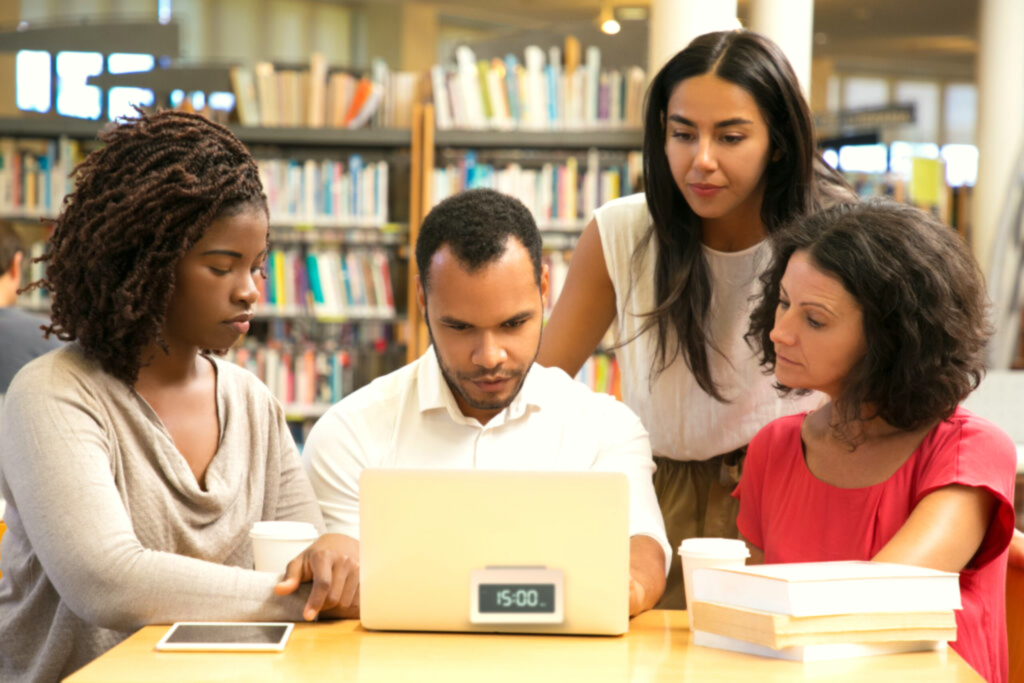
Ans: h=15 m=0
